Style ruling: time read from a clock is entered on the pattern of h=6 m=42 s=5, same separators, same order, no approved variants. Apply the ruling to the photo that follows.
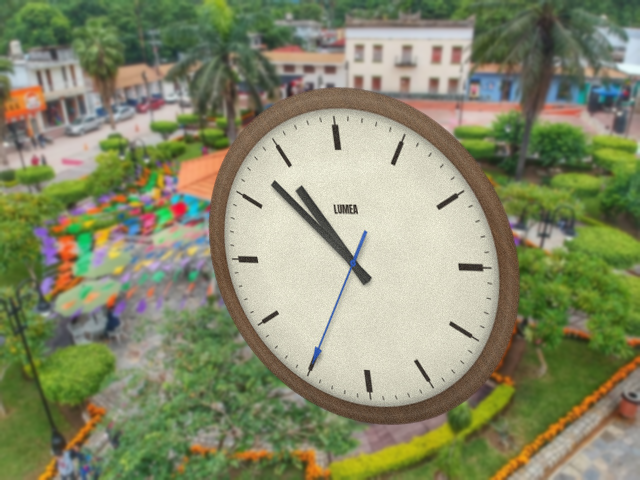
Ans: h=10 m=52 s=35
